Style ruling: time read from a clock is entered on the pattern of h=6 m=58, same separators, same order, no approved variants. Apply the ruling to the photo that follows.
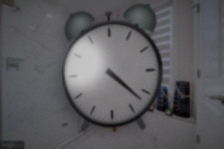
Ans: h=4 m=22
